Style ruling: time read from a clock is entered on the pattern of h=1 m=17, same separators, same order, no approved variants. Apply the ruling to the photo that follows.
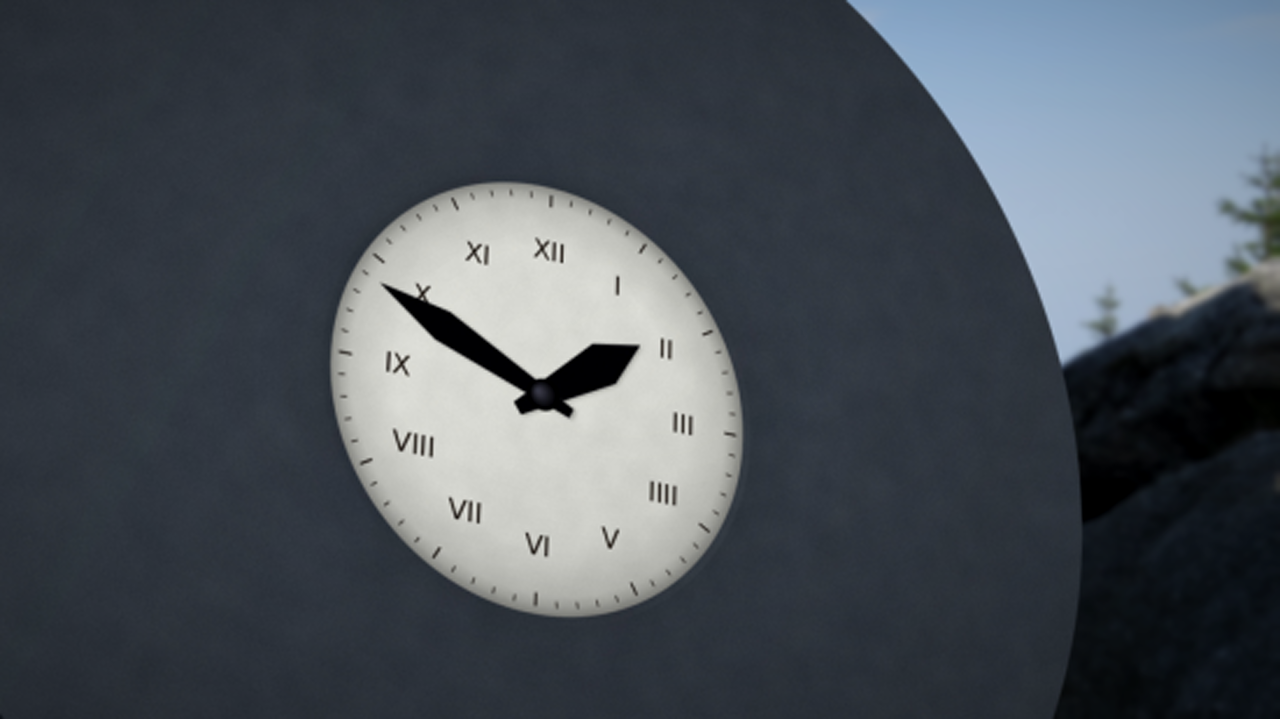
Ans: h=1 m=49
